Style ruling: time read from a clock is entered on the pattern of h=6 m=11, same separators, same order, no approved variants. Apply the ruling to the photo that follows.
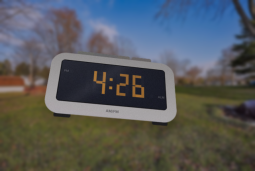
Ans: h=4 m=26
